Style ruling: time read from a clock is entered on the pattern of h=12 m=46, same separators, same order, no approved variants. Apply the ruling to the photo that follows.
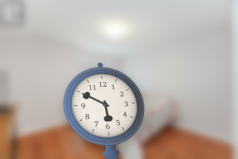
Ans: h=5 m=50
